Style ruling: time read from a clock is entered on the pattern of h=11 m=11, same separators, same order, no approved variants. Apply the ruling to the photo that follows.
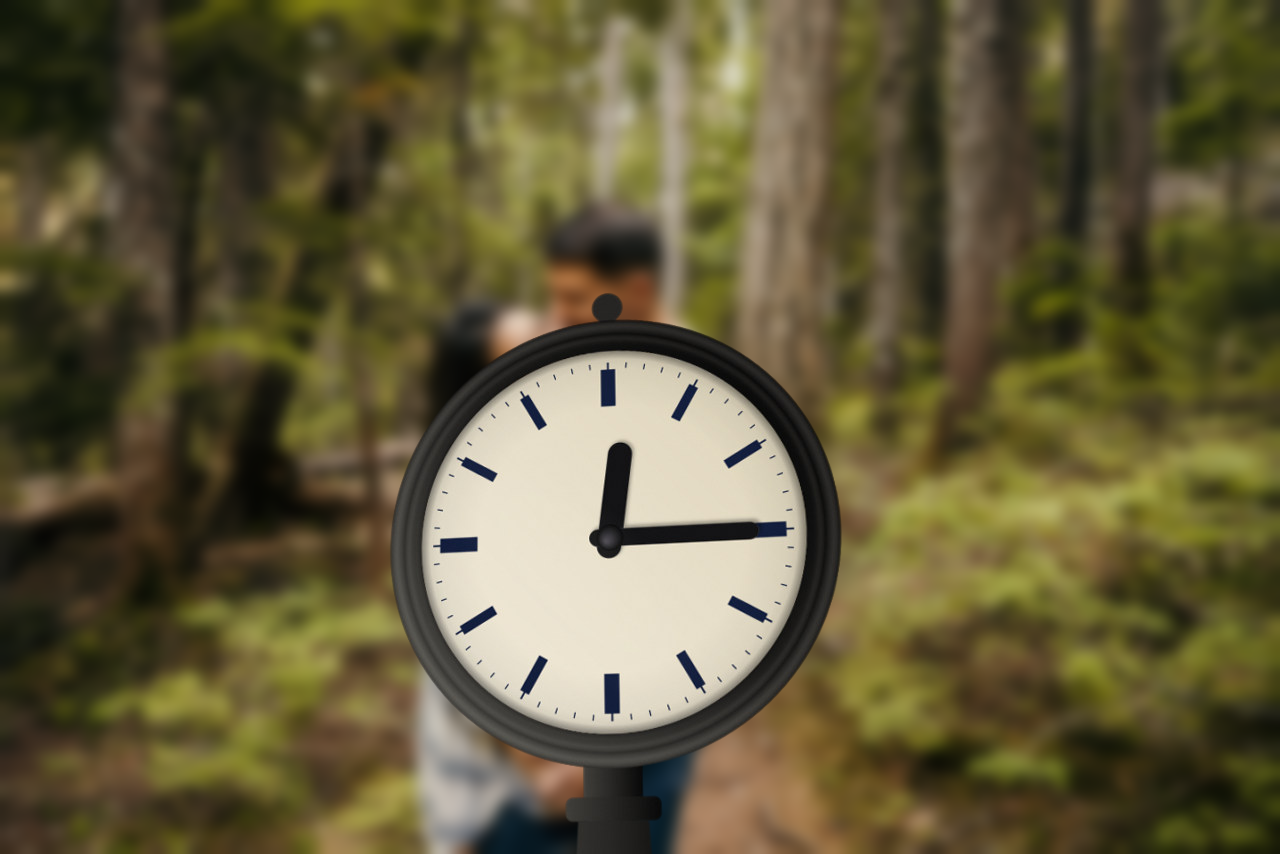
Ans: h=12 m=15
